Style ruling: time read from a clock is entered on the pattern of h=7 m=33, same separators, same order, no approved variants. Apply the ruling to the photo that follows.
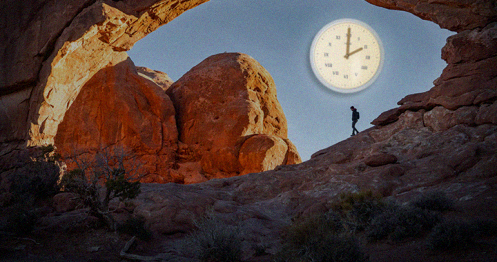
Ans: h=2 m=0
